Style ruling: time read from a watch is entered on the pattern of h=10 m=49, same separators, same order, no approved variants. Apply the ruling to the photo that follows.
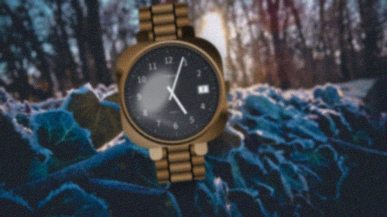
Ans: h=5 m=4
